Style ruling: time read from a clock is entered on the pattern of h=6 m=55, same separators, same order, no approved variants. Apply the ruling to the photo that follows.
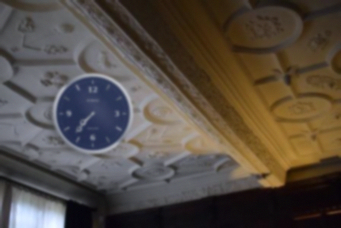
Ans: h=7 m=37
